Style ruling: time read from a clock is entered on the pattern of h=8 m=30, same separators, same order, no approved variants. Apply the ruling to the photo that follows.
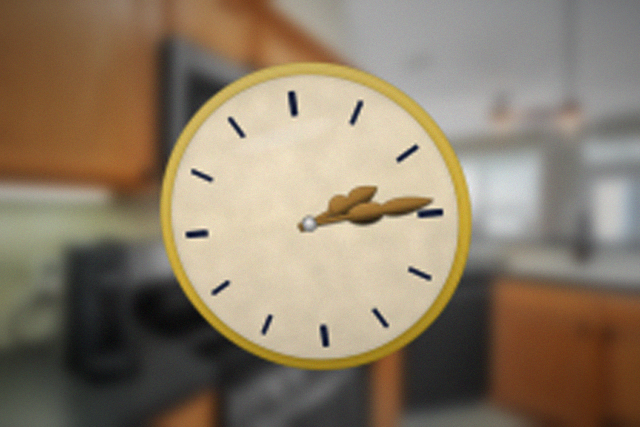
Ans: h=2 m=14
